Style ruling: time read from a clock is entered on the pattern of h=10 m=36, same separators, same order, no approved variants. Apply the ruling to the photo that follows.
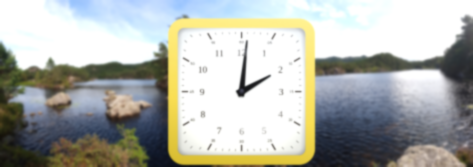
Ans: h=2 m=1
